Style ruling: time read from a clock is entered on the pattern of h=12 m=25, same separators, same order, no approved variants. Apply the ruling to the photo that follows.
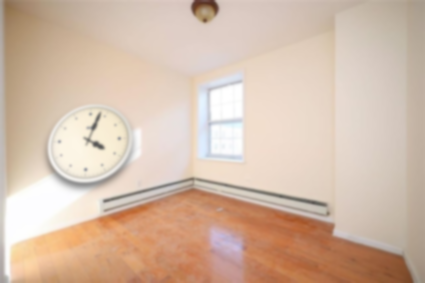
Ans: h=4 m=3
